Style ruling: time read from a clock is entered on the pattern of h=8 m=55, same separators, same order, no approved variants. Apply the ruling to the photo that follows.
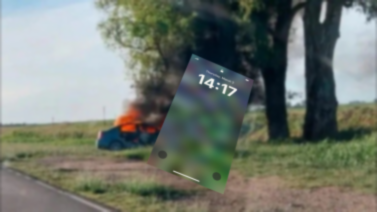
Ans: h=14 m=17
